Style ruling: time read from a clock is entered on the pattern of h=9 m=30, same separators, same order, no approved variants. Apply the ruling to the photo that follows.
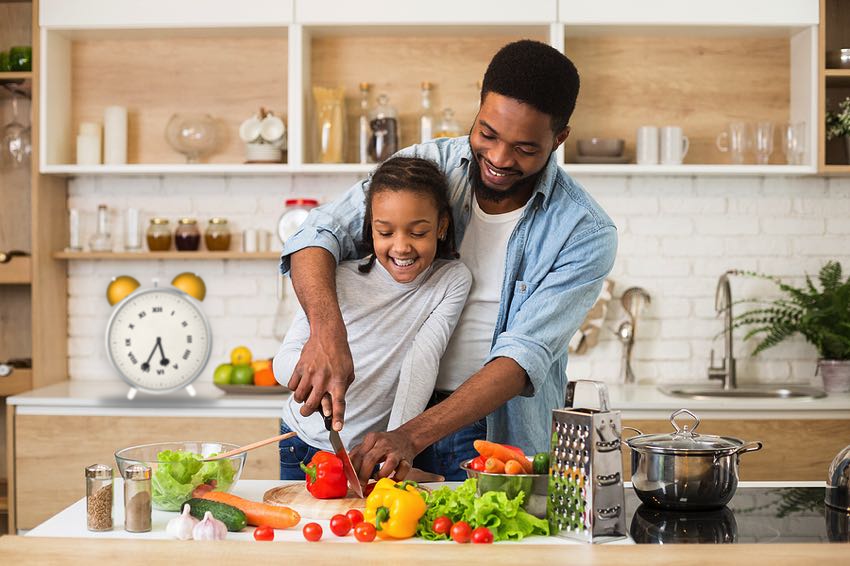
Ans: h=5 m=35
